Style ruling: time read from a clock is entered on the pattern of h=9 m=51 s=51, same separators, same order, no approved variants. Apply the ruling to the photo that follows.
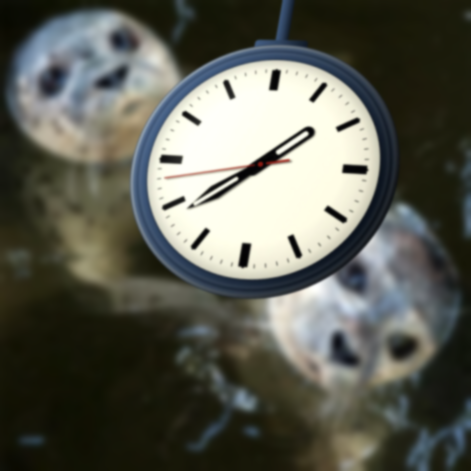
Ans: h=1 m=38 s=43
